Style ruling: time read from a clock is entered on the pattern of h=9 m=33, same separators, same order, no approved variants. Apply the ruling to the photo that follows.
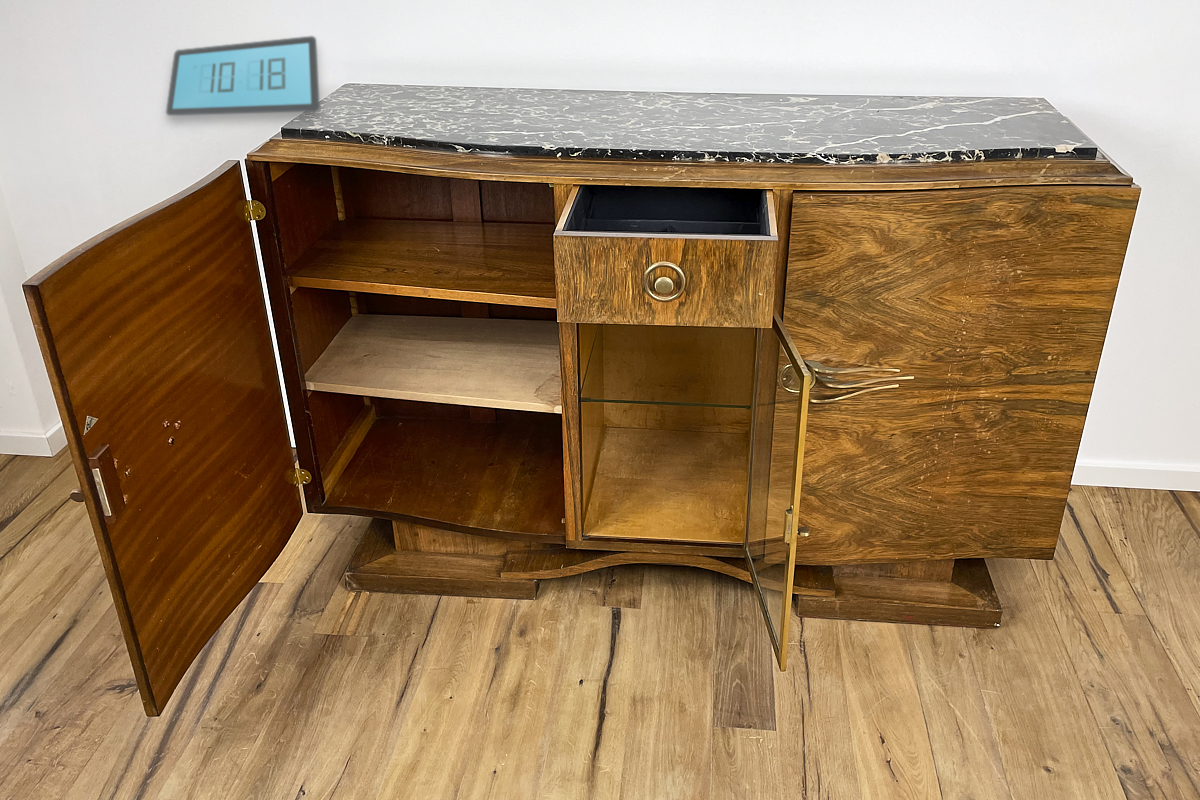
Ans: h=10 m=18
